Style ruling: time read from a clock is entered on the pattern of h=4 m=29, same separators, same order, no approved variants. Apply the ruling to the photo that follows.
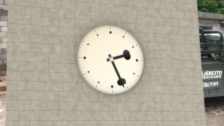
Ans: h=2 m=26
